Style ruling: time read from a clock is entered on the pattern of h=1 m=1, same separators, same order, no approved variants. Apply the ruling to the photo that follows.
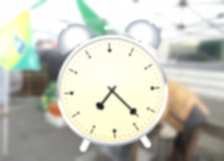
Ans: h=7 m=23
